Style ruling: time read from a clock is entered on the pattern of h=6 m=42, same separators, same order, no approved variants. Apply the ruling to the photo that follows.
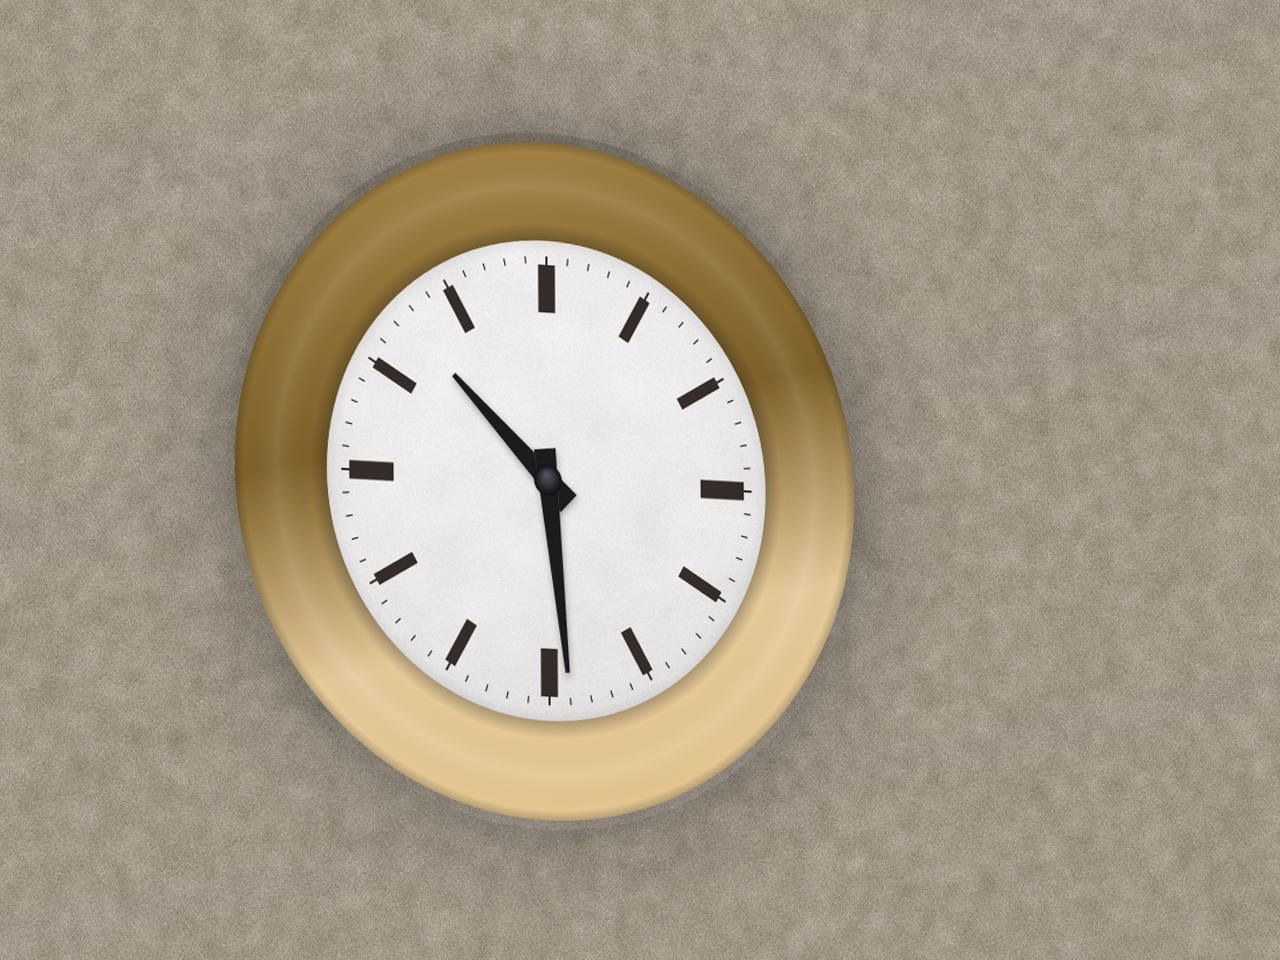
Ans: h=10 m=29
